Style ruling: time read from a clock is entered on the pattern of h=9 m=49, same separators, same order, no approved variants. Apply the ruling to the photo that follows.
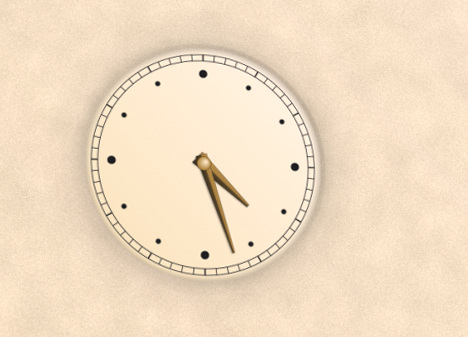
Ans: h=4 m=27
